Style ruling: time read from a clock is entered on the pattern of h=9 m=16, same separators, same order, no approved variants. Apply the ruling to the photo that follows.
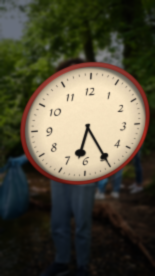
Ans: h=6 m=25
